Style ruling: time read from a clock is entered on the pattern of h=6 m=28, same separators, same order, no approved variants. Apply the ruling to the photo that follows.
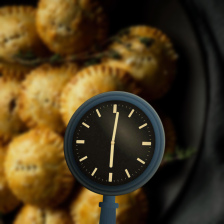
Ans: h=6 m=1
